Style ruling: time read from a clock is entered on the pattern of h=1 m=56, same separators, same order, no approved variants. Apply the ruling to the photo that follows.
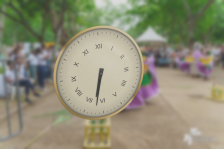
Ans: h=6 m=32
